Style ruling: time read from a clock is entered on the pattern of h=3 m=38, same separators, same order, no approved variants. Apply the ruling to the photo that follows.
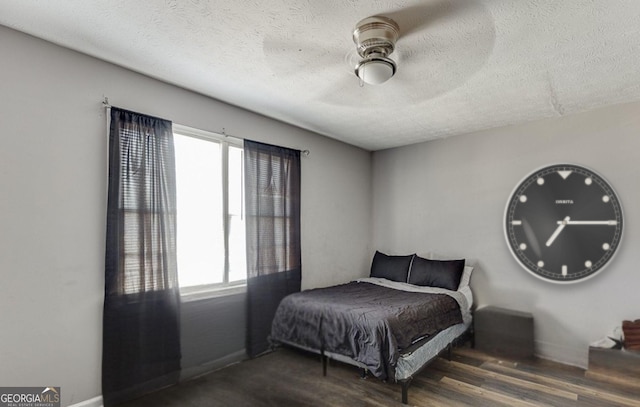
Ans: h=7 m=15
